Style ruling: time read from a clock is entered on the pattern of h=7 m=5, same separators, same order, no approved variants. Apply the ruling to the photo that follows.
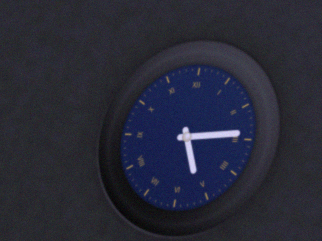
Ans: h=5 m=14
